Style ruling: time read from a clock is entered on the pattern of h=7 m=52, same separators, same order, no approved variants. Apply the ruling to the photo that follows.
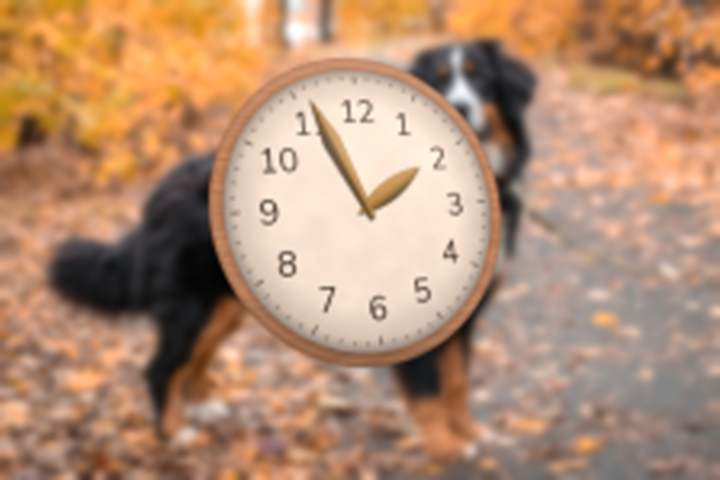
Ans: h=1 m=56
